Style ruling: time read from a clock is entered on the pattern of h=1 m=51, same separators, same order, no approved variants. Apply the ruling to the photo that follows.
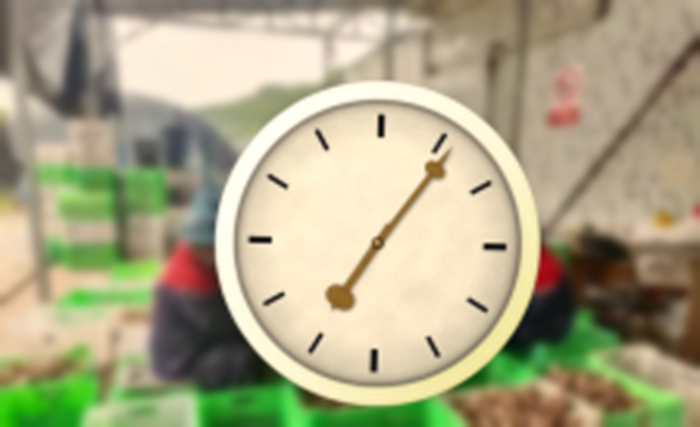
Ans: h=7 m=6
